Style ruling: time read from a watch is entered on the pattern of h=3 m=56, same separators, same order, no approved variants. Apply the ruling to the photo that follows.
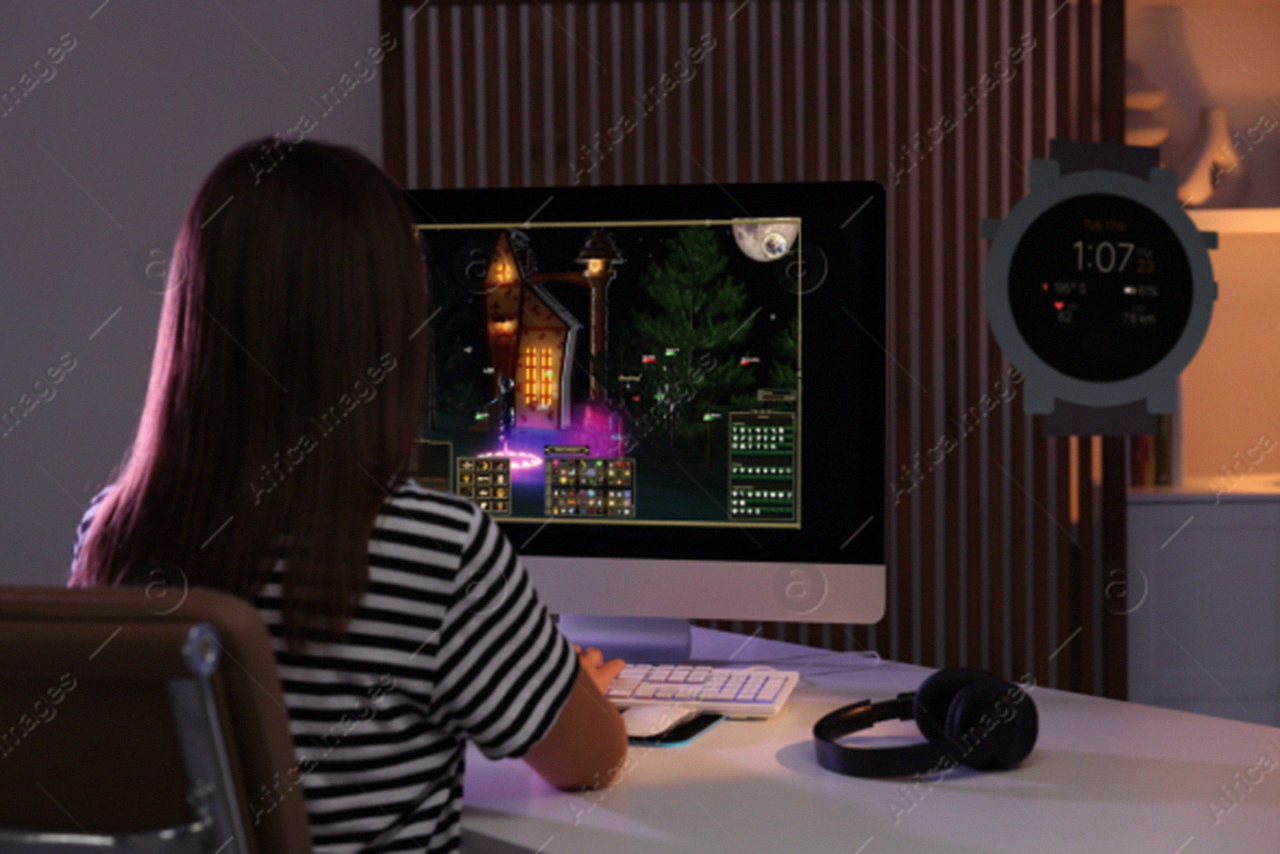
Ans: h=1 m=7
